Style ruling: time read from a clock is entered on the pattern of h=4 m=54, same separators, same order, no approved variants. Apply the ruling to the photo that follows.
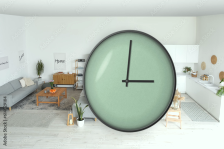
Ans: h=3 m=1
